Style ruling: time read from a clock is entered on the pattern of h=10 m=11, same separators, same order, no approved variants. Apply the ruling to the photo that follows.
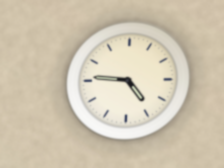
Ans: h=4 m=46
